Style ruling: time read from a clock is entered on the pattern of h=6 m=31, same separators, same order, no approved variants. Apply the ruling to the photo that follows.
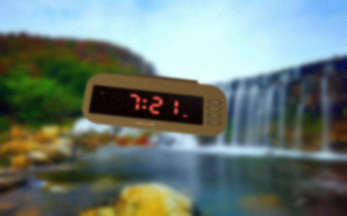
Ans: h=7 m=21
